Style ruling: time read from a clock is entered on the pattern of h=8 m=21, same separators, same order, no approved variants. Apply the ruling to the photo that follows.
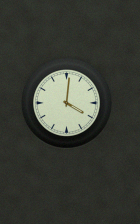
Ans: h=4 m=1
